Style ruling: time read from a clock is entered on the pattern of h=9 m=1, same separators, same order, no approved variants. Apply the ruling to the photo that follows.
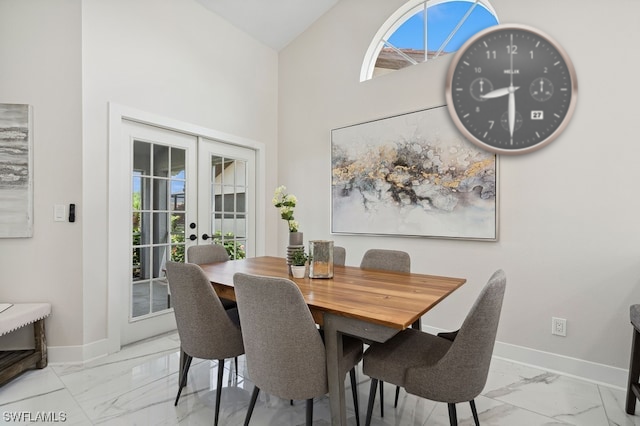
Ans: h=8 m=30
